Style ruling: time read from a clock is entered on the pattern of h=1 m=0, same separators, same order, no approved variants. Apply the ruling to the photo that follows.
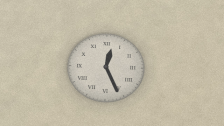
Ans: h=12 m=26
